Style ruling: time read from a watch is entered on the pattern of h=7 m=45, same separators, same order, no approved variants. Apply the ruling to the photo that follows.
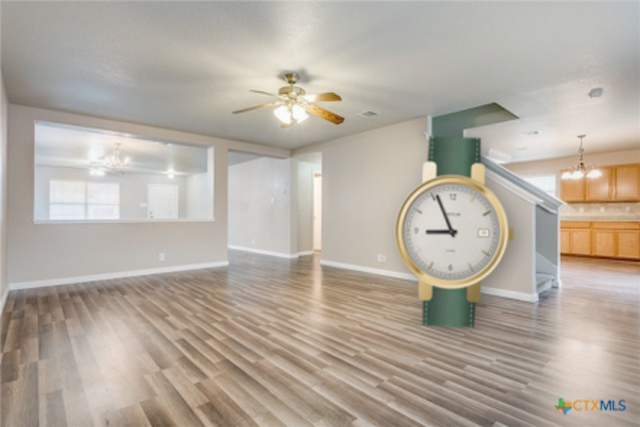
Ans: h=8 m=56
